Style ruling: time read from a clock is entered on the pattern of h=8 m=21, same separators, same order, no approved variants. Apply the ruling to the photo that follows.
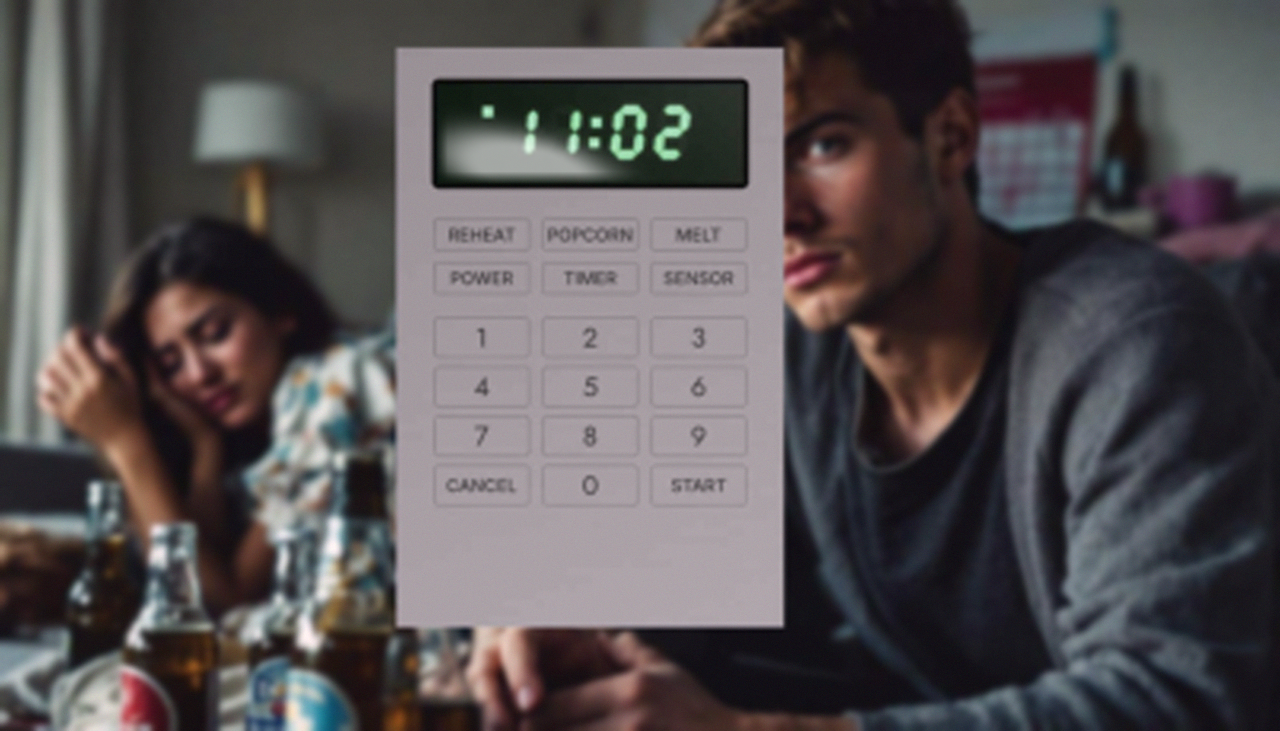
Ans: h=11 m=2
